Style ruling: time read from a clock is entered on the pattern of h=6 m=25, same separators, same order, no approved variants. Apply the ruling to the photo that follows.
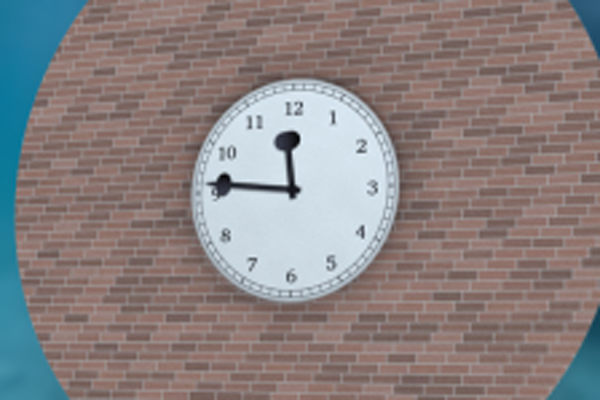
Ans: h=11 m=46
